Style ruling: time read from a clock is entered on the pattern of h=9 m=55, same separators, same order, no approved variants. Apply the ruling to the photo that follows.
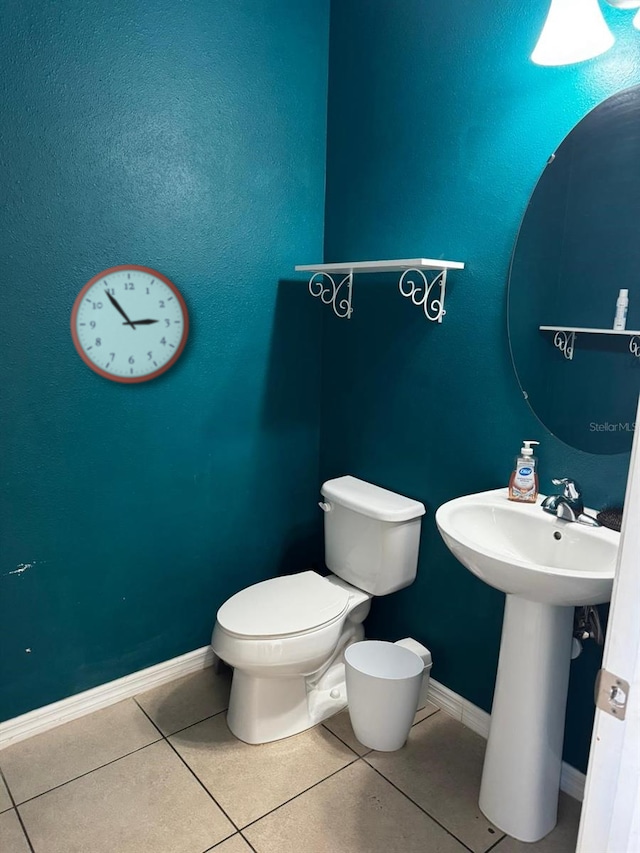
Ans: h=2 m=54
